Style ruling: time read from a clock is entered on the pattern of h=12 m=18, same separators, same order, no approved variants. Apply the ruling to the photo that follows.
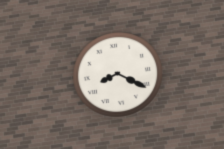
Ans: h=8 m=21
